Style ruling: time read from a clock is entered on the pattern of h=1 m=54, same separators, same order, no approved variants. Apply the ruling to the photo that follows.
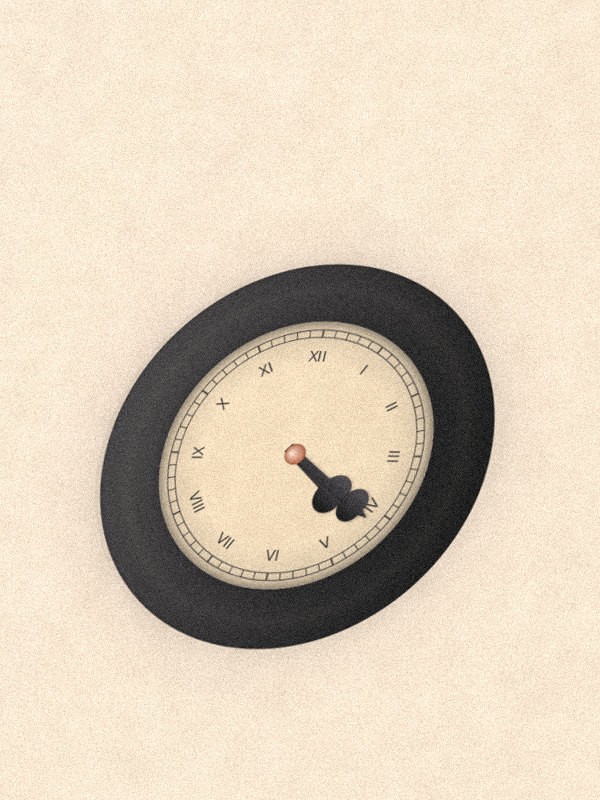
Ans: h=4 m=21
